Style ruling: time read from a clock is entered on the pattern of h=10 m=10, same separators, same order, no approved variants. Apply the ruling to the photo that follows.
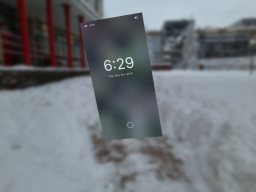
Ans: h=6 m=29
